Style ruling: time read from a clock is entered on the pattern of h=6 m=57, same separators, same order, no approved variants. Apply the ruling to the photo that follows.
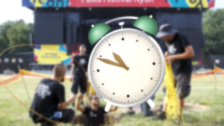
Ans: h=10 m=49
